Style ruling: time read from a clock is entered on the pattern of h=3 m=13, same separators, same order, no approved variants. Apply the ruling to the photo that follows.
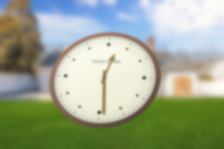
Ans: h=12 m=29
